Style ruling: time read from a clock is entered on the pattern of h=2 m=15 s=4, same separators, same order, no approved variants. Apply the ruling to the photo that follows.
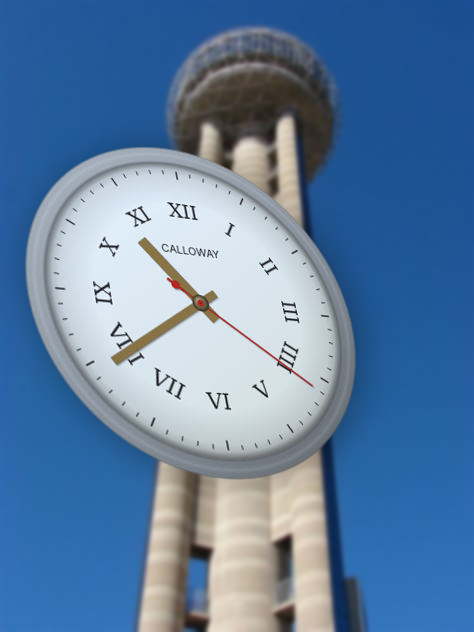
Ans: h=10 m=39 s=21
